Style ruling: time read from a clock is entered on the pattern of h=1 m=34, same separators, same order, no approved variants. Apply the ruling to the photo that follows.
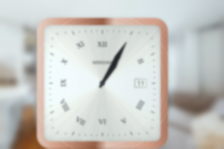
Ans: h=1 m=5
